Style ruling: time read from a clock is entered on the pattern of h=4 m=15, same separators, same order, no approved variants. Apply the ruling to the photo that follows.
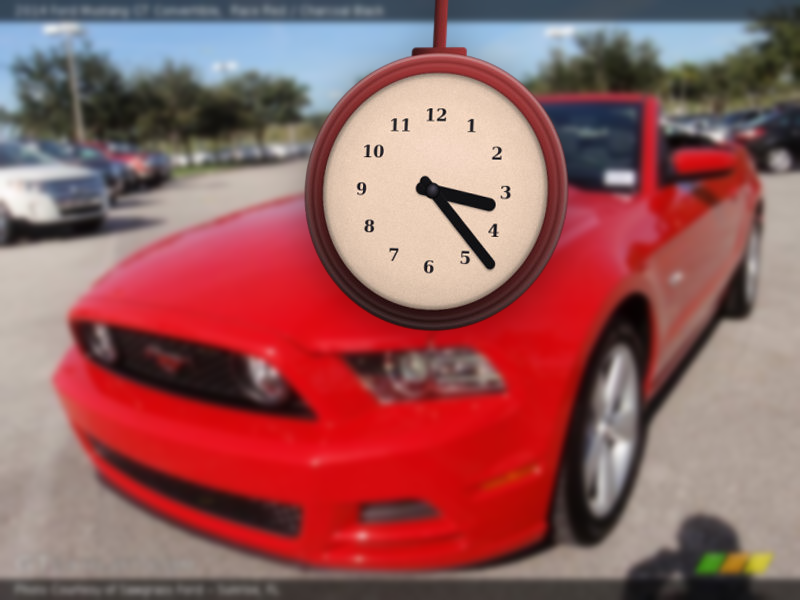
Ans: h=3 m=23
